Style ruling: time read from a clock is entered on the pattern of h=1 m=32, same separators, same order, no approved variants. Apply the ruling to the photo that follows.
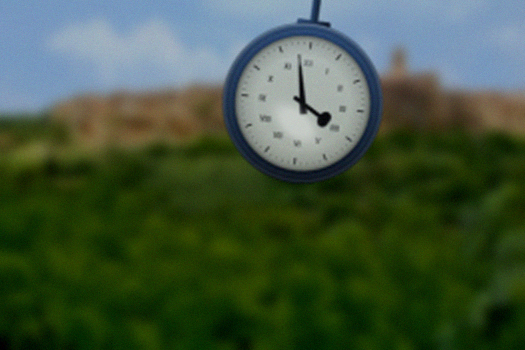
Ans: h=3 m=58
